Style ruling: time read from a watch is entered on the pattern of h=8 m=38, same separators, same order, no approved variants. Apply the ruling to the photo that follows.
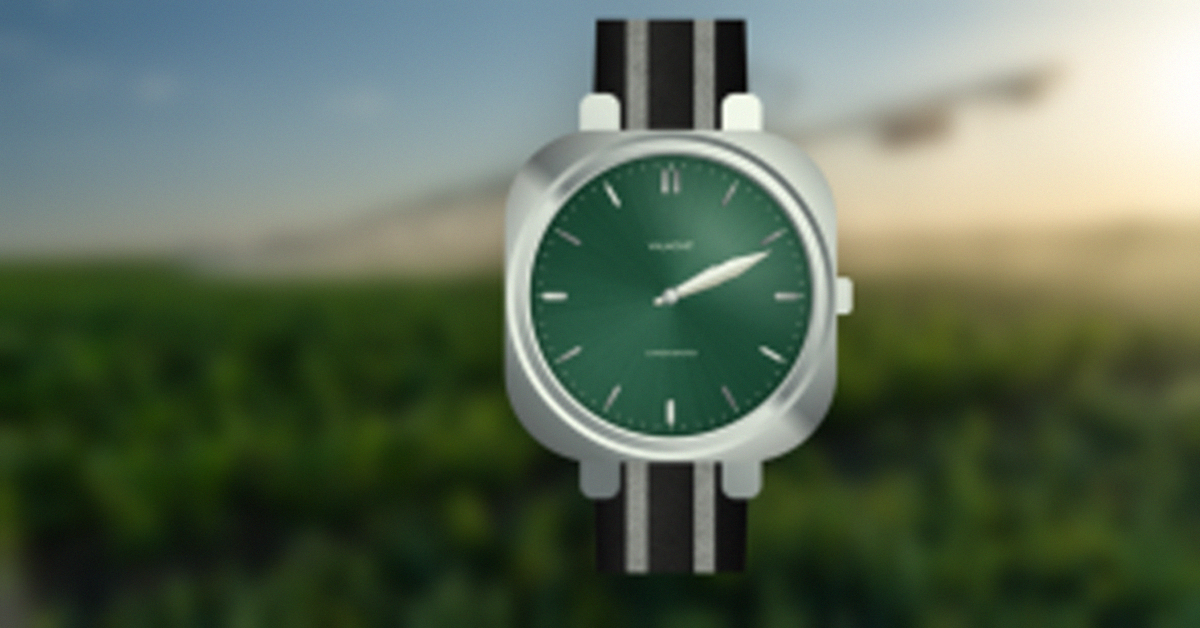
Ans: h=2 m=11
